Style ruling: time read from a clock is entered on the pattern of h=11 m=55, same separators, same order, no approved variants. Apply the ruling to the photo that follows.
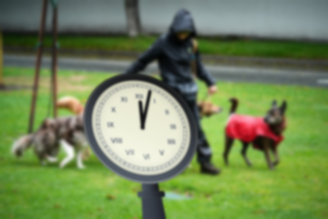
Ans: h=12 m=3
